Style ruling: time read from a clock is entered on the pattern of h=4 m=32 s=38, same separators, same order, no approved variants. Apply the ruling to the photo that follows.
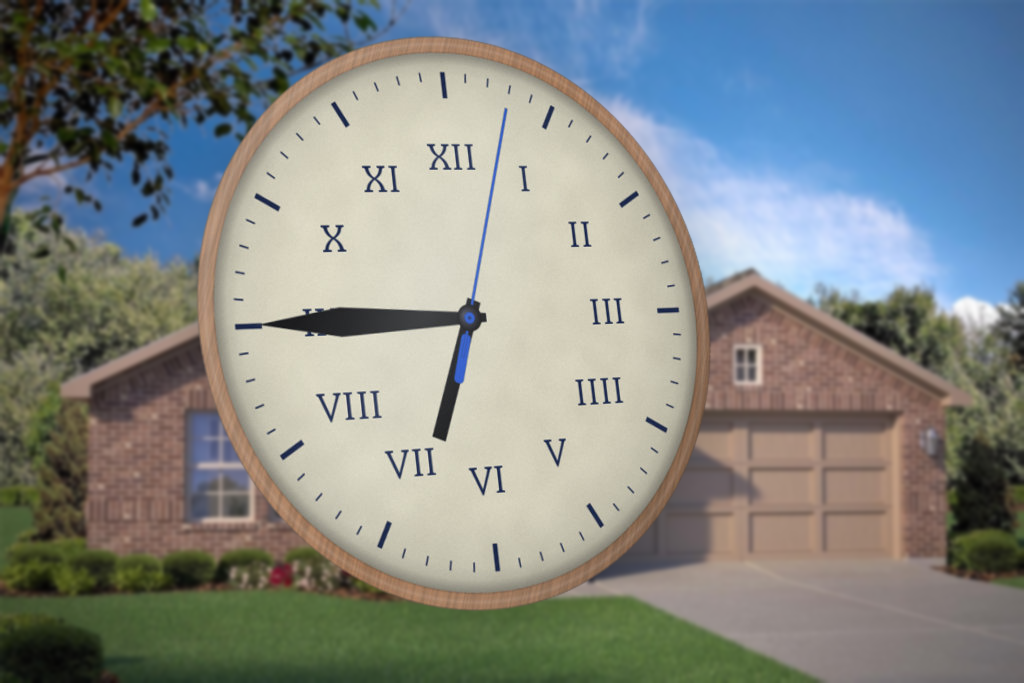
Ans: h=6 m=45 s=3
